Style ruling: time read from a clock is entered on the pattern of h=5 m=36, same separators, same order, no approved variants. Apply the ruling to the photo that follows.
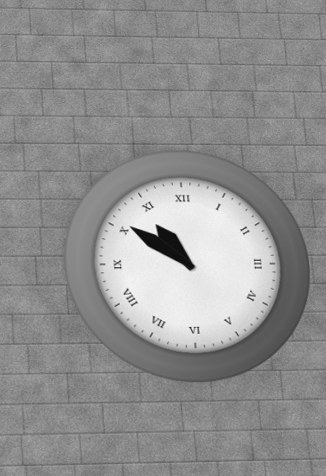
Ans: h=10 m=51
